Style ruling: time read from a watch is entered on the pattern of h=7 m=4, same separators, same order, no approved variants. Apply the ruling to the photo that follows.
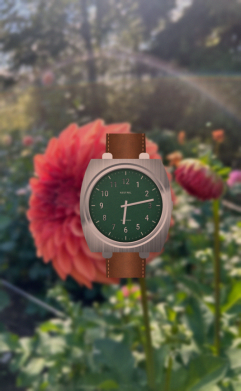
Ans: h=6 m=13
